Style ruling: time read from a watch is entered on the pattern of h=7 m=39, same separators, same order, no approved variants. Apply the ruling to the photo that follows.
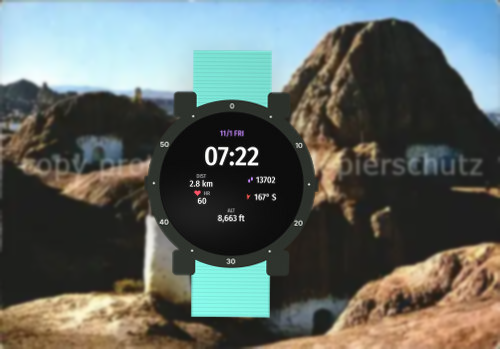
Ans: h=7 m=22
